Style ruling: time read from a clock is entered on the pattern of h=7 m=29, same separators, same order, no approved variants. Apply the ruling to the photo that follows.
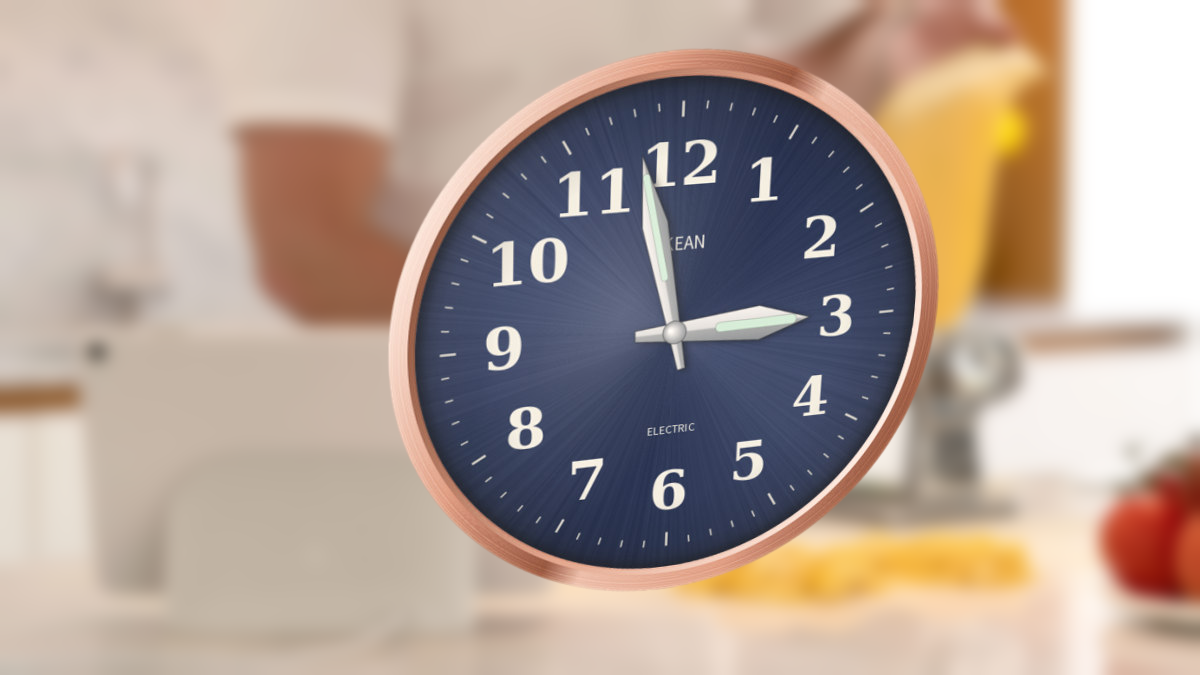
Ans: h=2 m=58
